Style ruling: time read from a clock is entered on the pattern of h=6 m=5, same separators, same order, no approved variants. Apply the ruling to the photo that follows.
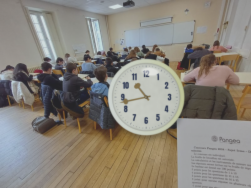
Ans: h=10 m=43
